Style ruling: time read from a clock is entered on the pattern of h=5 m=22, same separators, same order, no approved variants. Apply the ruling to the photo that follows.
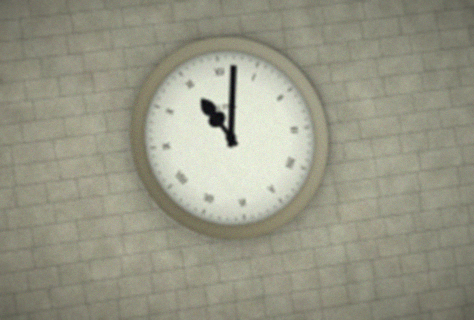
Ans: h=11 m=2
